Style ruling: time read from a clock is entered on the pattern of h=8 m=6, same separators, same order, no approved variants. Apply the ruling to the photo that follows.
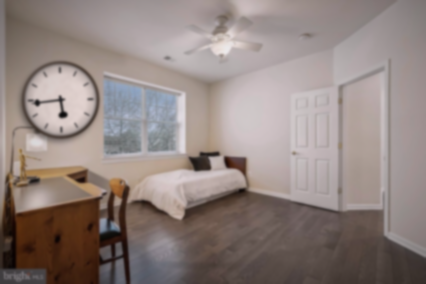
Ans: h=5 m=44
